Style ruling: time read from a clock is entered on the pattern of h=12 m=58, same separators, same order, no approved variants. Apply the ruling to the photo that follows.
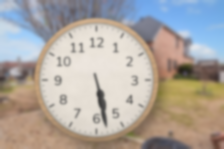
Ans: h=5 m=28
